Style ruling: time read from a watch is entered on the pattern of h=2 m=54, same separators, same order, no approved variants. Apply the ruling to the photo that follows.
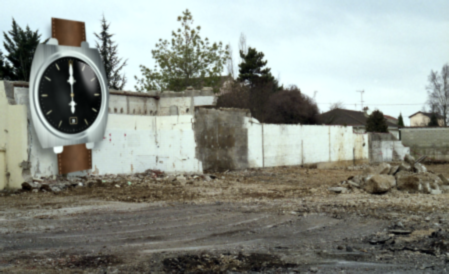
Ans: h=6 m=0
